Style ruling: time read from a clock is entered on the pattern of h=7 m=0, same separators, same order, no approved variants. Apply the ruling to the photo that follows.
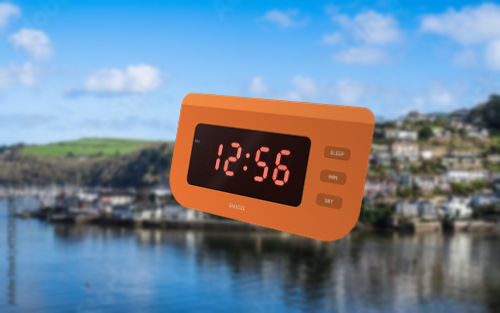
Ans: h=12 m=56
